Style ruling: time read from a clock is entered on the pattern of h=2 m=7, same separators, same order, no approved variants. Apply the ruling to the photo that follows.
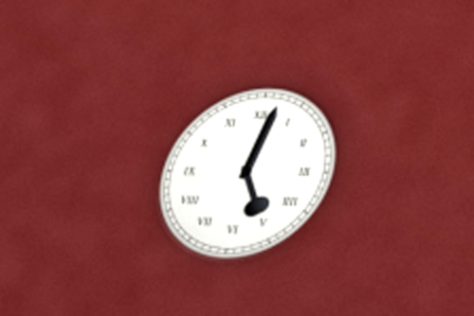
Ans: h=5 m=2
